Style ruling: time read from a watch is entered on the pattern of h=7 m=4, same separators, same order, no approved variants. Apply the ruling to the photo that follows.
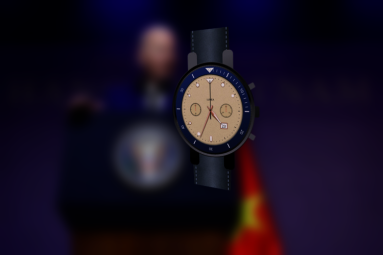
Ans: h=4 m=34
